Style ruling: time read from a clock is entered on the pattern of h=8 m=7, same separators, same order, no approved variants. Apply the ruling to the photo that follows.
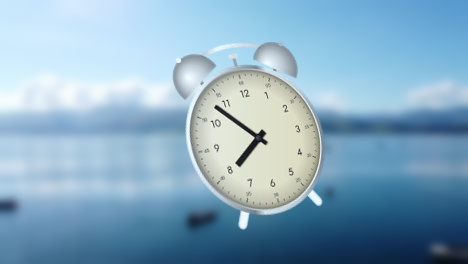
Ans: h=7 m=53
